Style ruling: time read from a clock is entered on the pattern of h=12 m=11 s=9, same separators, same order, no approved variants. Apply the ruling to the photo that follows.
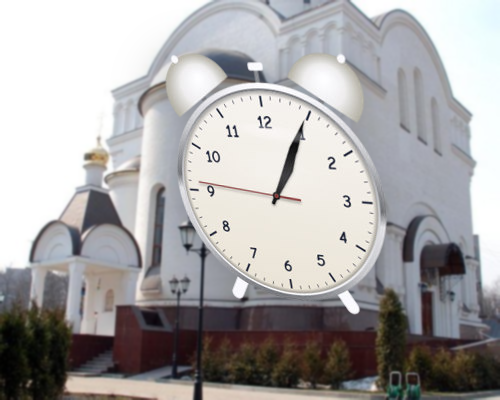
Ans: h=1 m=4 s=46
